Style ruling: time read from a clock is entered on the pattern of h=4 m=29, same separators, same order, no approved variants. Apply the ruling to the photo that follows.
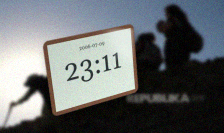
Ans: h=23 m=11
